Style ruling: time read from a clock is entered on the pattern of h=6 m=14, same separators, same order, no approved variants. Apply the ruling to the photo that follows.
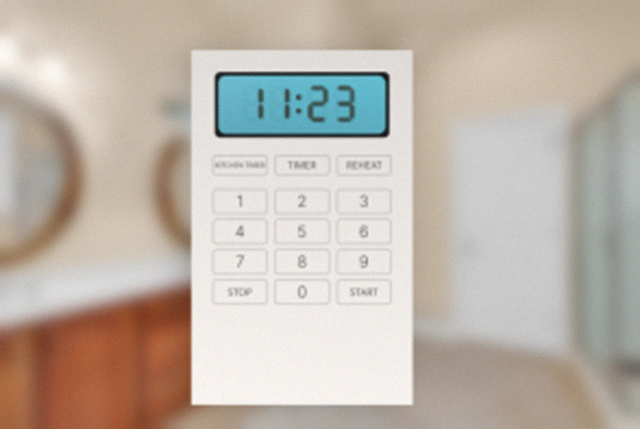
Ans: h=11 m=23
